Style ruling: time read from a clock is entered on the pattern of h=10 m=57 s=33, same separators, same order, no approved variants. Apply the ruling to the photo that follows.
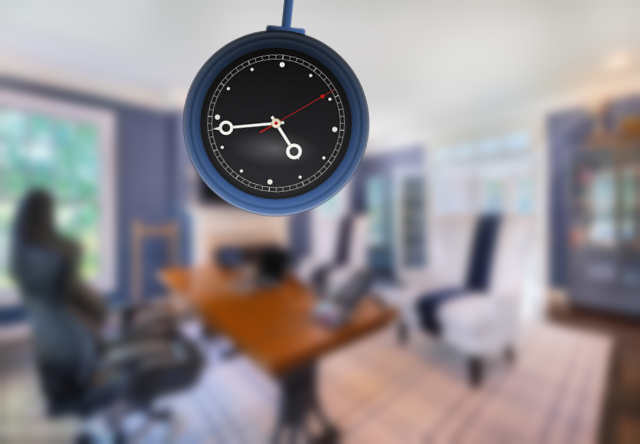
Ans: h=4 m=43 s=9
